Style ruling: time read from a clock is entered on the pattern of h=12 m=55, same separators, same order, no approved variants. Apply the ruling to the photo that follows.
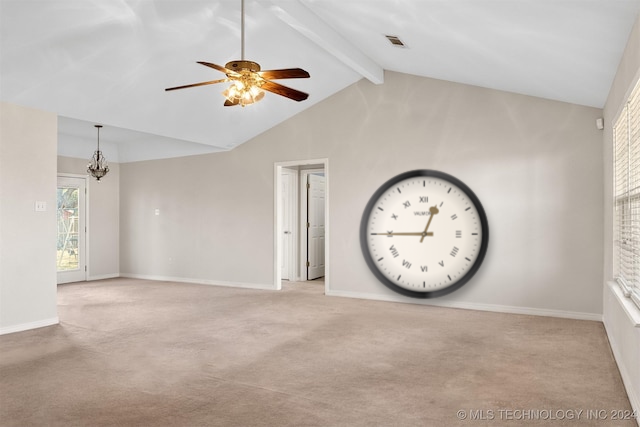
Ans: h=12 m=45
